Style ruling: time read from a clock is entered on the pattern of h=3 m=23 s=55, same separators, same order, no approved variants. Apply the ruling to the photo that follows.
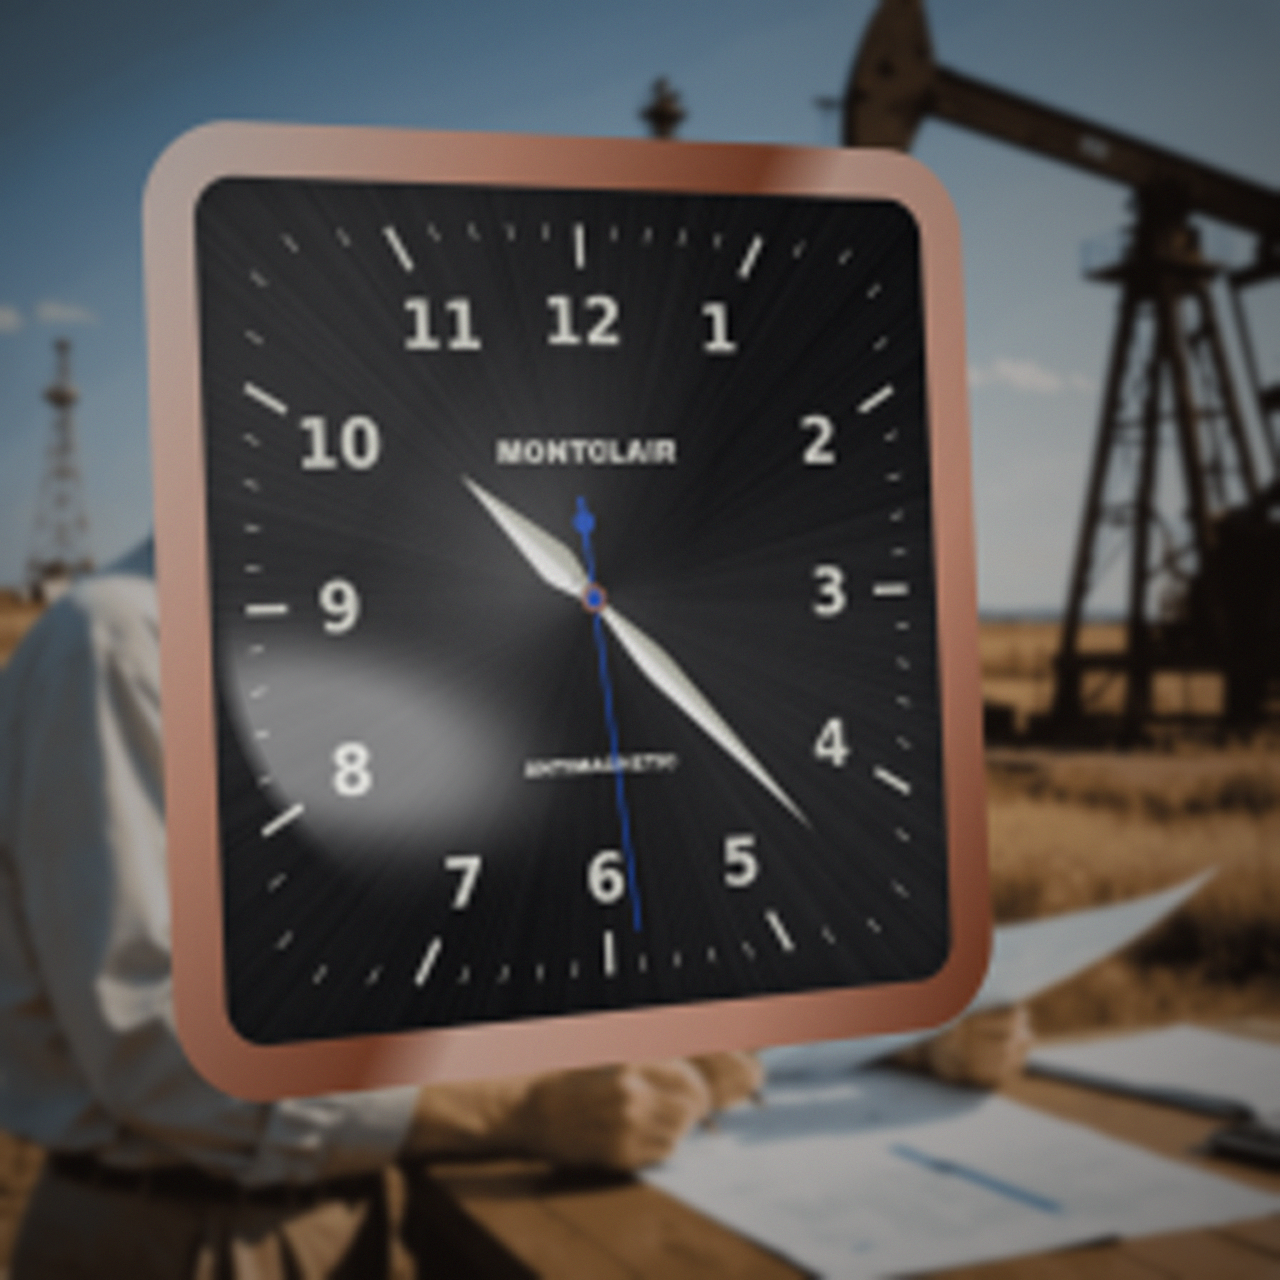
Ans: h=10 m=22 s=29
